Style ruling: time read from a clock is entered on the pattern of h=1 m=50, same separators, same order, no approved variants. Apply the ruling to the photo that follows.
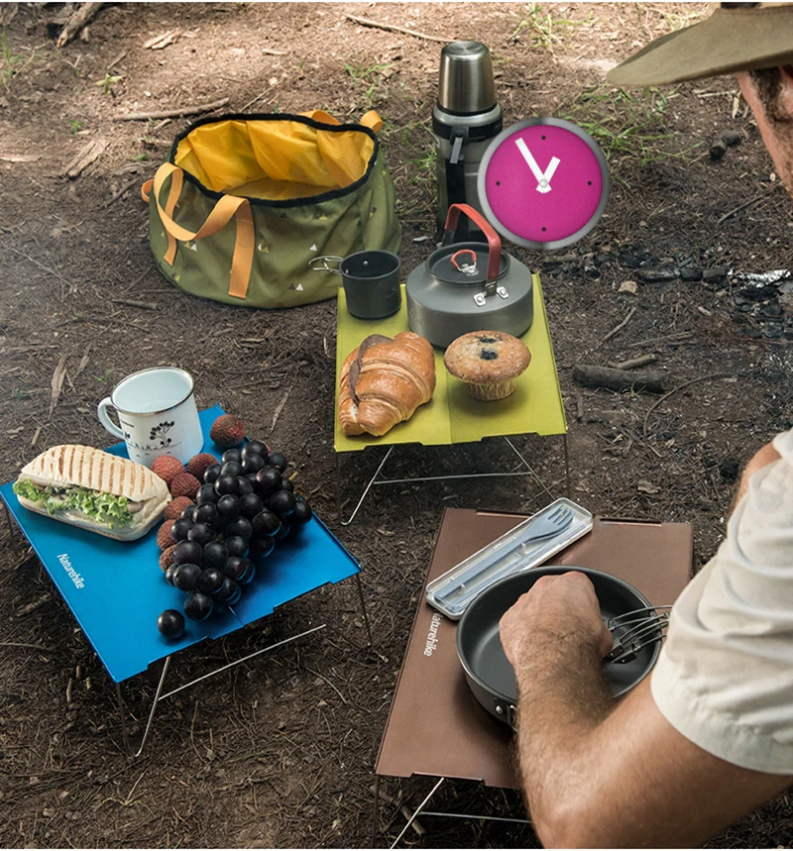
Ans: h=12 m=55
